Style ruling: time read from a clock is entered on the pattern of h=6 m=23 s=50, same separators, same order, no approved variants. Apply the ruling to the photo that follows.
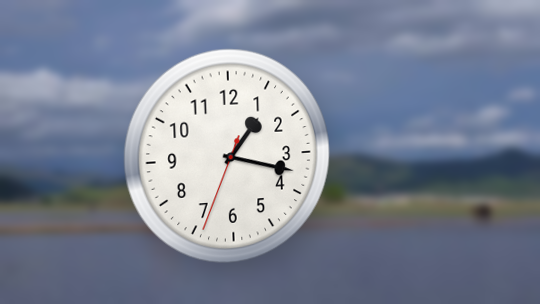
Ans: h=1 m=17 s=34
